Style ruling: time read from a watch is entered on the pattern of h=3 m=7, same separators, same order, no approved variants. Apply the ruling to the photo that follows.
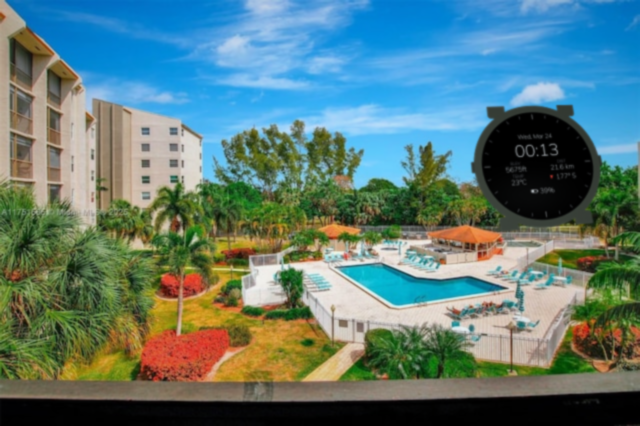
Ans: h=0 m=13
